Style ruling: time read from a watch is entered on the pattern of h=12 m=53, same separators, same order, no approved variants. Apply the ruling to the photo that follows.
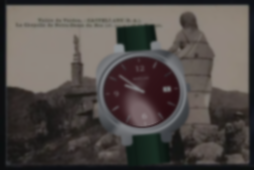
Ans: h=9 m=52
